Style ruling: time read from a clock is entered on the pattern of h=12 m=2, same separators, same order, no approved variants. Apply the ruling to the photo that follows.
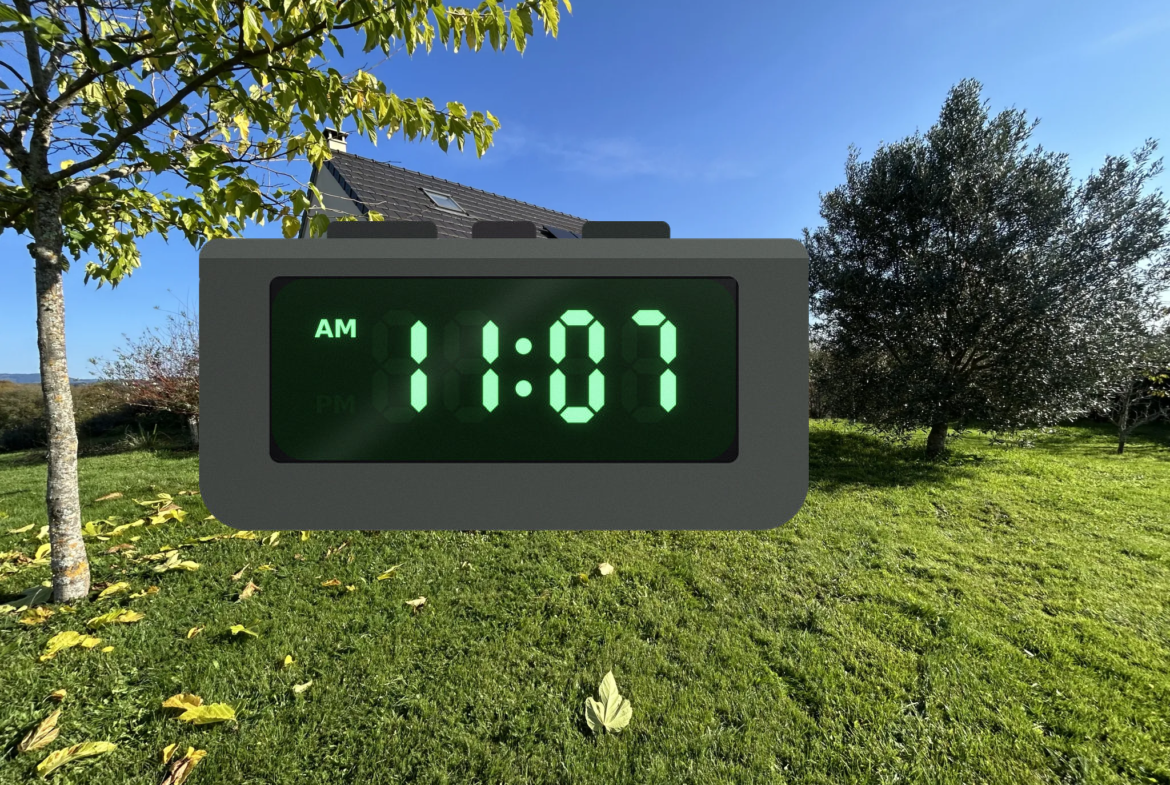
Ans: h=11 m=7
